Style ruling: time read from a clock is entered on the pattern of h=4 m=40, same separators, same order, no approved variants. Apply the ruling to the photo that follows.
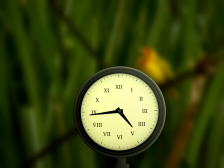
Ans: h=4 m=44
